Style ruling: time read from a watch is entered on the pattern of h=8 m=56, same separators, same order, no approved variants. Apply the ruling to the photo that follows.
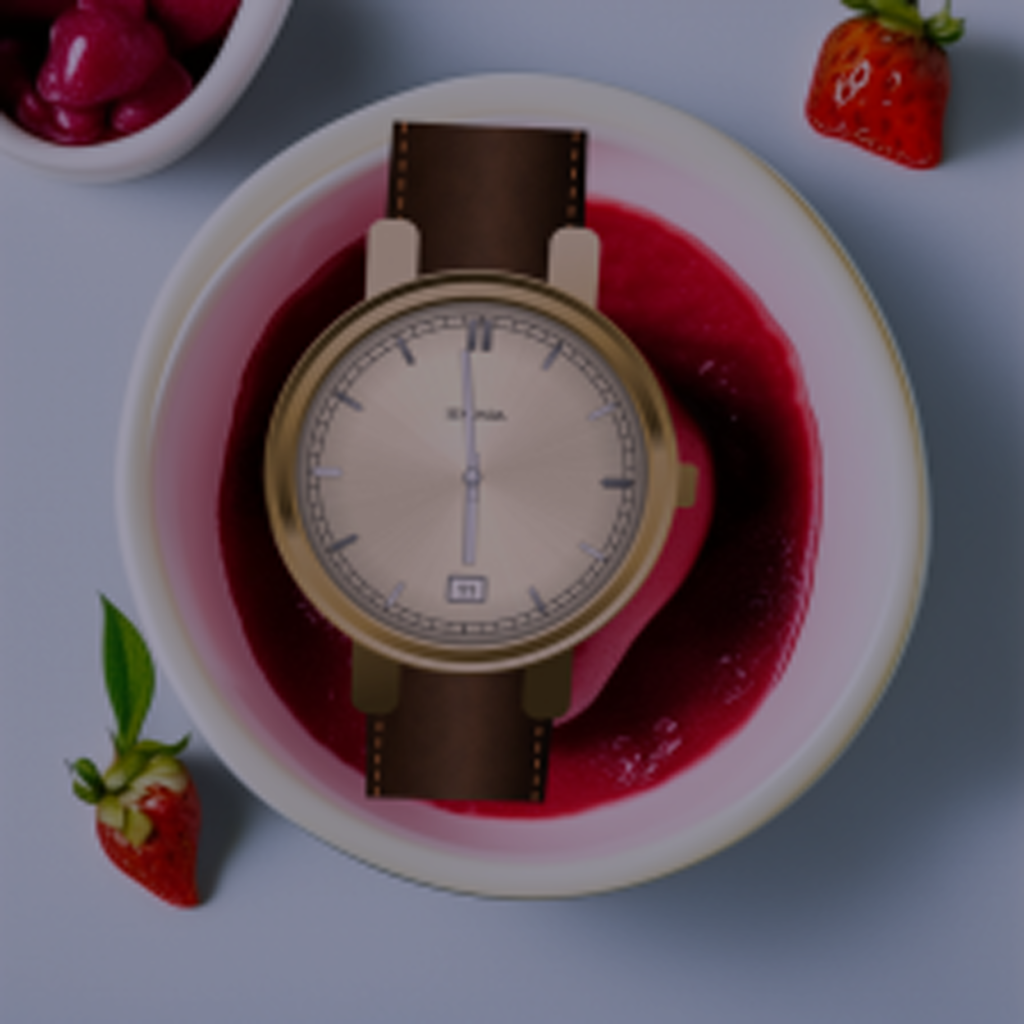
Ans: h=5 m=59
